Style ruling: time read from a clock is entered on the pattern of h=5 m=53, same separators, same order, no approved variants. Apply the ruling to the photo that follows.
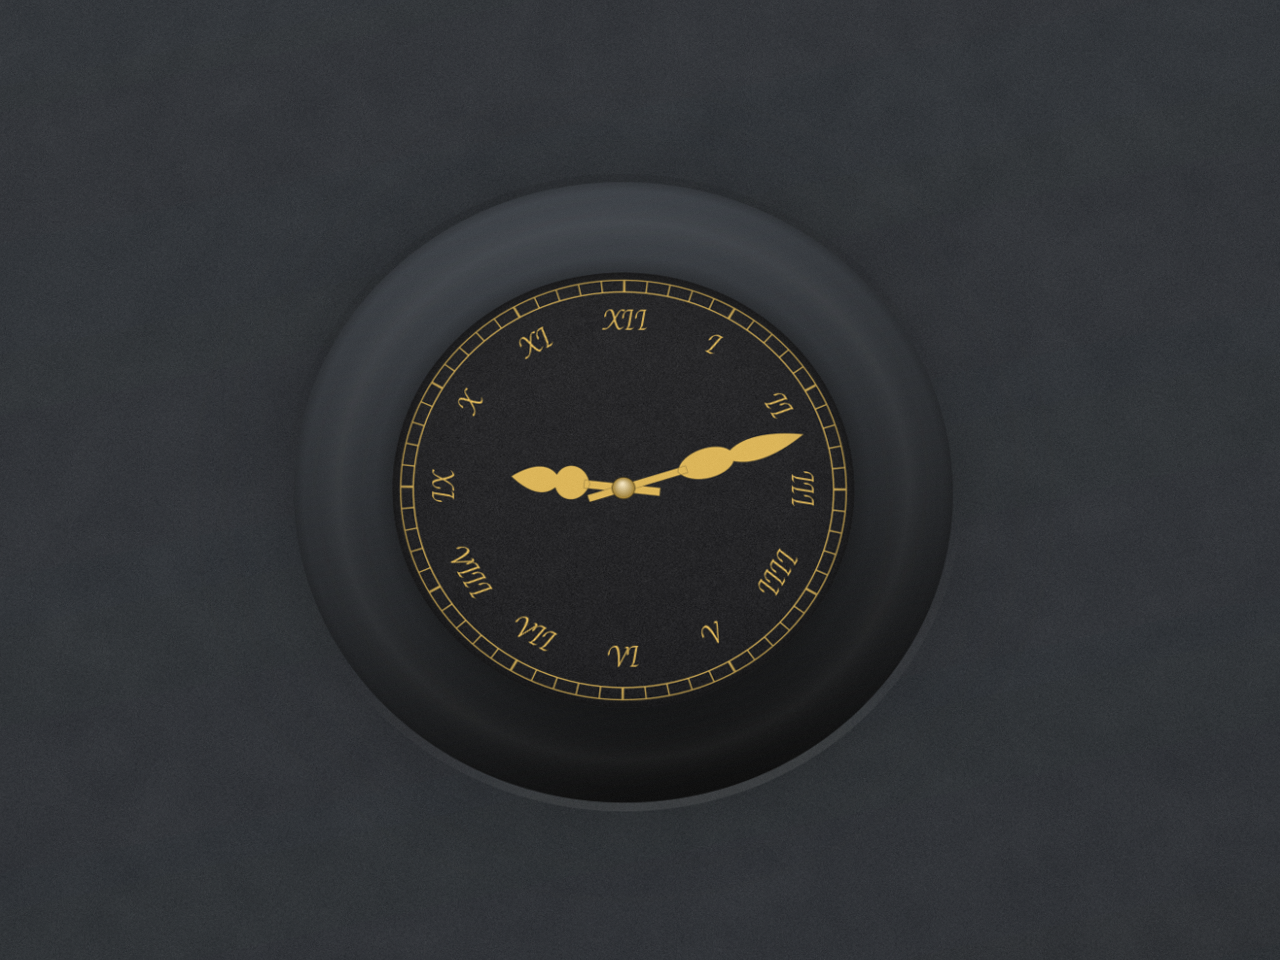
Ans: h=9 m=12
